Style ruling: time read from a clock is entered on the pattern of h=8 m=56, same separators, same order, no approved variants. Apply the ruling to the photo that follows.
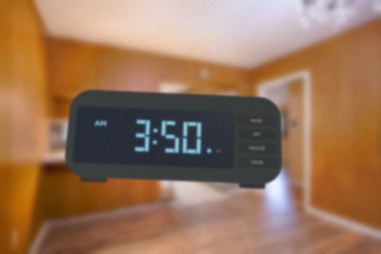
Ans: h=3 m=50
